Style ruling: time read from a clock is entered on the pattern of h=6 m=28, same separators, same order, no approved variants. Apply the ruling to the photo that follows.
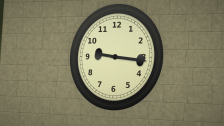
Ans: h=9 m=16
